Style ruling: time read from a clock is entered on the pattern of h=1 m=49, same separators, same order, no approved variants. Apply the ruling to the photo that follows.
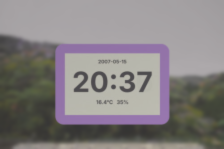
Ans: h=20 m=37
